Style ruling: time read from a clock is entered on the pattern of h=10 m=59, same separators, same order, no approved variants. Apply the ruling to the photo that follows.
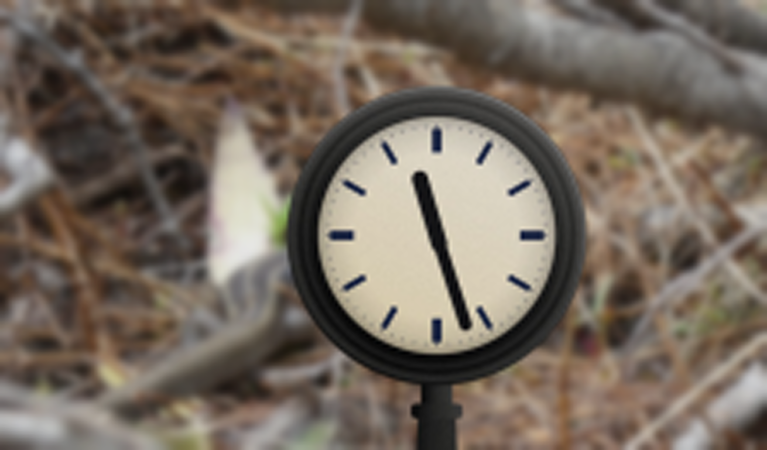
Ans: h=11 m=27
